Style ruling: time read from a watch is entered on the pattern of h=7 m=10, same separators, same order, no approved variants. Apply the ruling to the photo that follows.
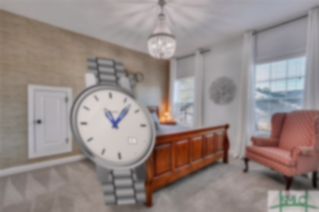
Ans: h=11 m=7
